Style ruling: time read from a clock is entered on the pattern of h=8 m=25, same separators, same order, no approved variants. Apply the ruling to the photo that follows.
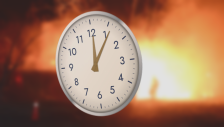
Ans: h=12 m=6
